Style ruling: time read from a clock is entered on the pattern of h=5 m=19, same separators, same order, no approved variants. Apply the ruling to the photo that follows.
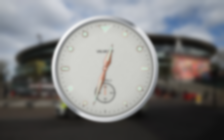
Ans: h=12 m=33
